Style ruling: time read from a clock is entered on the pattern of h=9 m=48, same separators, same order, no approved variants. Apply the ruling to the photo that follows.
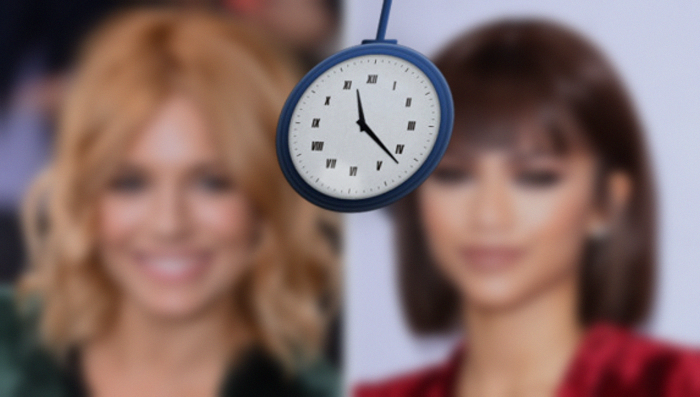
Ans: h=11 m=22
